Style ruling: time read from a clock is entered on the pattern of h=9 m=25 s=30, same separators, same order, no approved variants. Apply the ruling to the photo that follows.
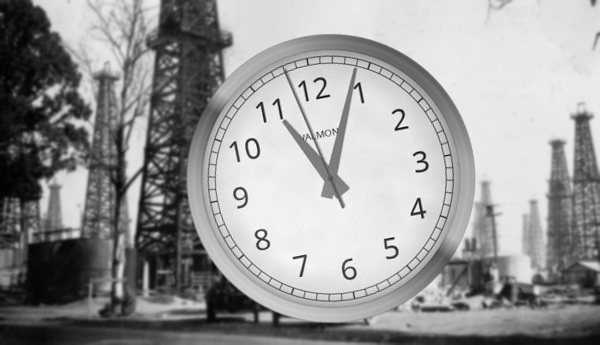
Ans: h=11 m=3 s=58
